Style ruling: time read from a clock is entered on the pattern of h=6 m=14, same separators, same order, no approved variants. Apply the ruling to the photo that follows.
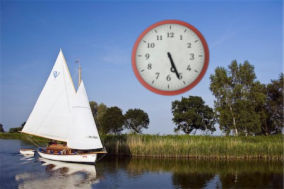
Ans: h=5 m=26
